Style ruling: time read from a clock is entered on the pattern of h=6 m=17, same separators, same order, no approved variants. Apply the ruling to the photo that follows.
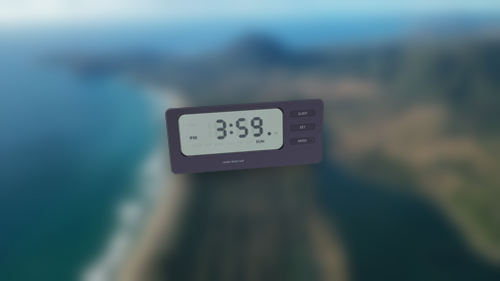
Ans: h=3 m=59
